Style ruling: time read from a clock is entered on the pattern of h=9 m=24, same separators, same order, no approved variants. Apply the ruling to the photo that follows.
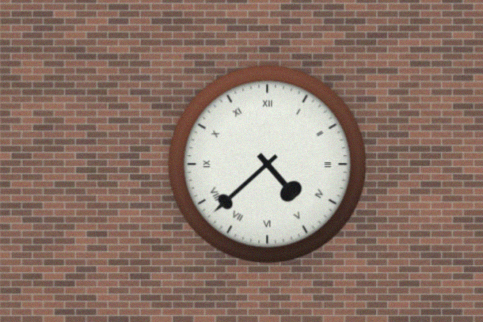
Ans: h=4 m=38
